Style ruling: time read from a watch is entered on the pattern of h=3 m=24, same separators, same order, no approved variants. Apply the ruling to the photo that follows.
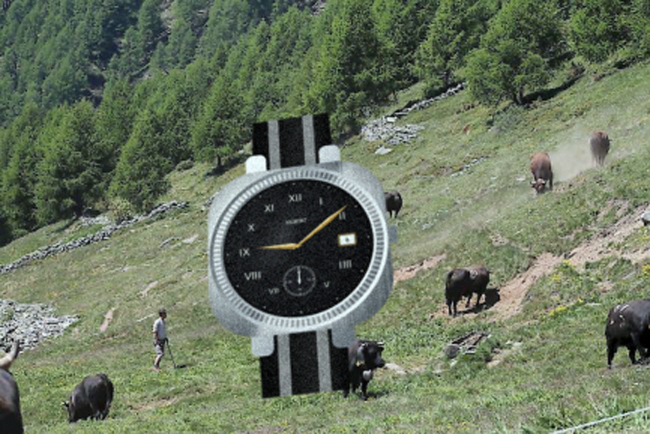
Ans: h=9 m=9
